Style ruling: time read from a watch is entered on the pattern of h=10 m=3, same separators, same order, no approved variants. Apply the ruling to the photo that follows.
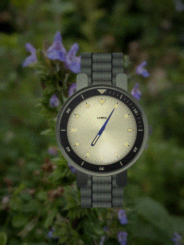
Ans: h=7 m=5
